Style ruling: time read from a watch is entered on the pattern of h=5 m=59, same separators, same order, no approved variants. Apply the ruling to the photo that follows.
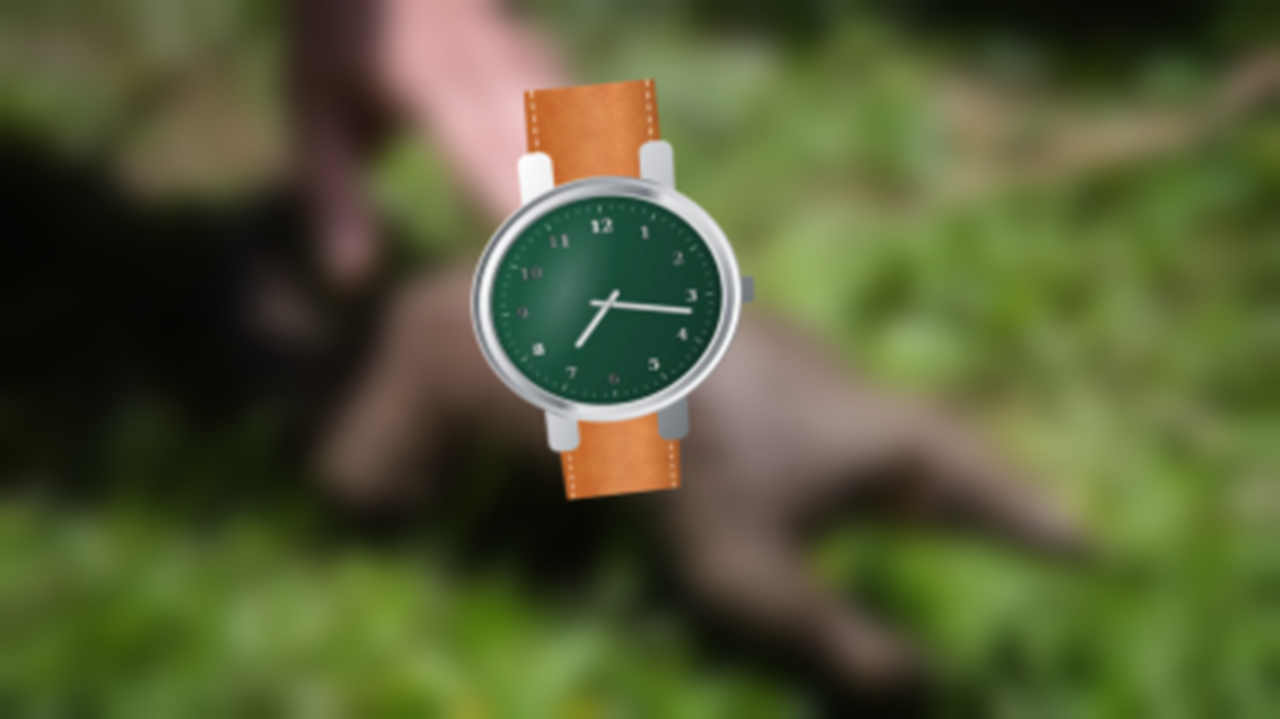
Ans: h=7 m=17
